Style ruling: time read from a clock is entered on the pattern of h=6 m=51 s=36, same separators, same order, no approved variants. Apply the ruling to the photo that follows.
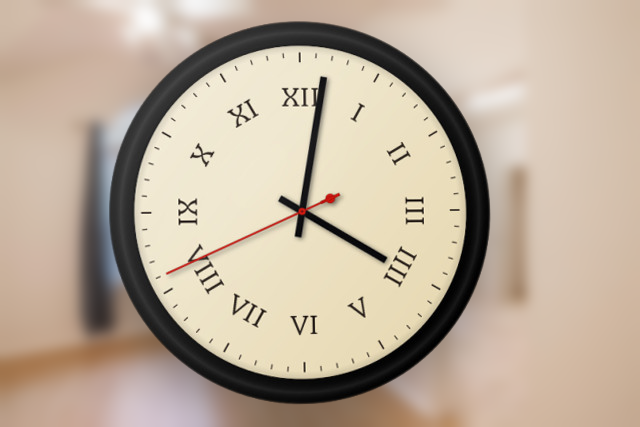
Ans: h=4 m=1 s=41
